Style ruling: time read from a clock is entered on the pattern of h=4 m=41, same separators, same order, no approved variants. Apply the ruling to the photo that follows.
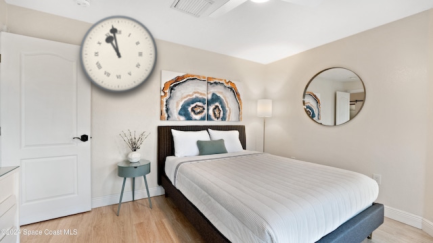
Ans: h=10 m=58
